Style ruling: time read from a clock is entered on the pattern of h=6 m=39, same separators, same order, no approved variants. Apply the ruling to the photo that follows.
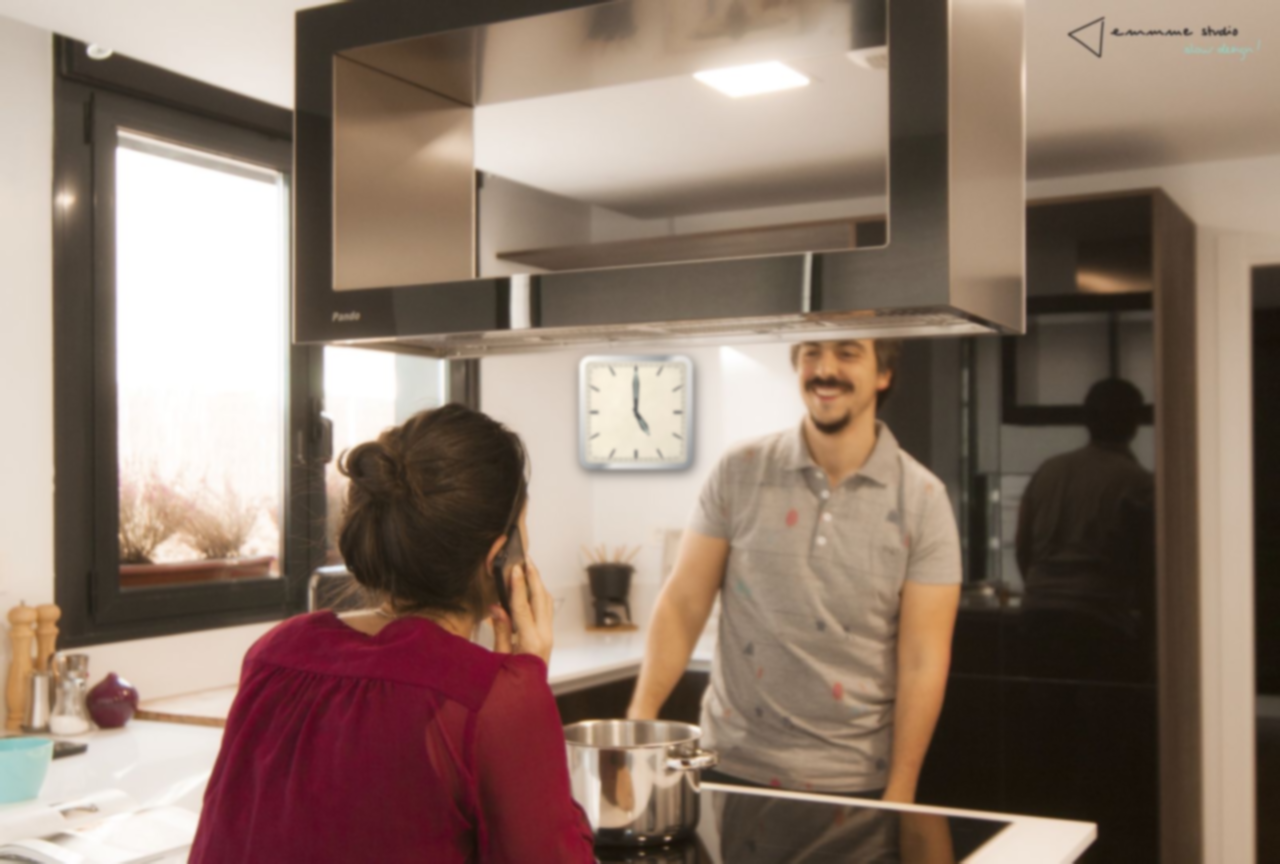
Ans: h=5 m=0
